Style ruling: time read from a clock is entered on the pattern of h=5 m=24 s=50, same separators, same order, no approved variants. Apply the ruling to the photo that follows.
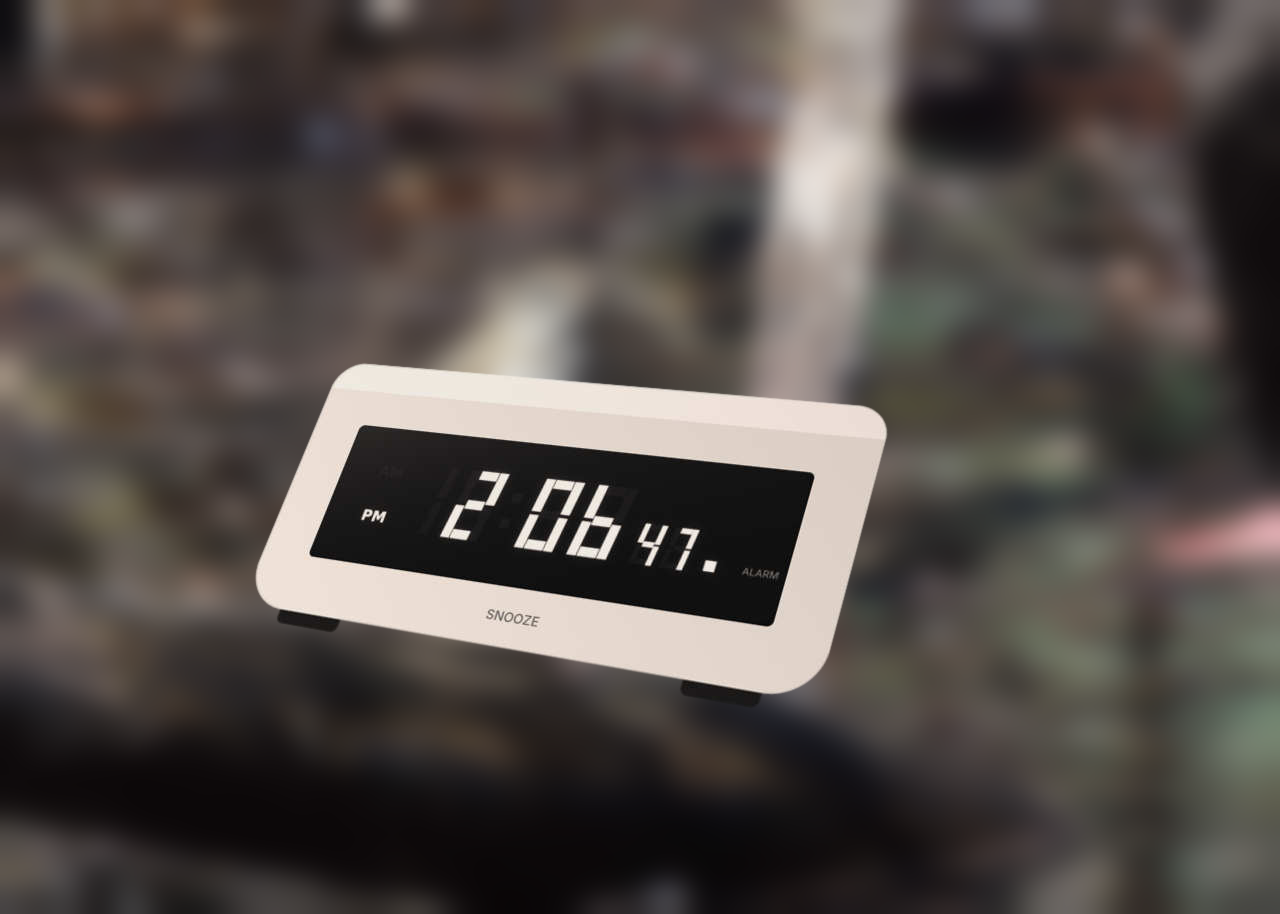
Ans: h=2 m=6 s=47
